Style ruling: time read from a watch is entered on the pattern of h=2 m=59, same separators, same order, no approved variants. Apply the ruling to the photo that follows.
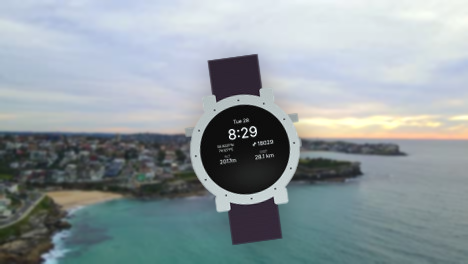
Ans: h=8 m=29
